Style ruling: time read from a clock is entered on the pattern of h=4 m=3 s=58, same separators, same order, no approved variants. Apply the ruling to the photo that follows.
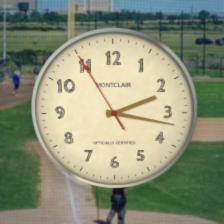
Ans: h=2 m=16 s=55
